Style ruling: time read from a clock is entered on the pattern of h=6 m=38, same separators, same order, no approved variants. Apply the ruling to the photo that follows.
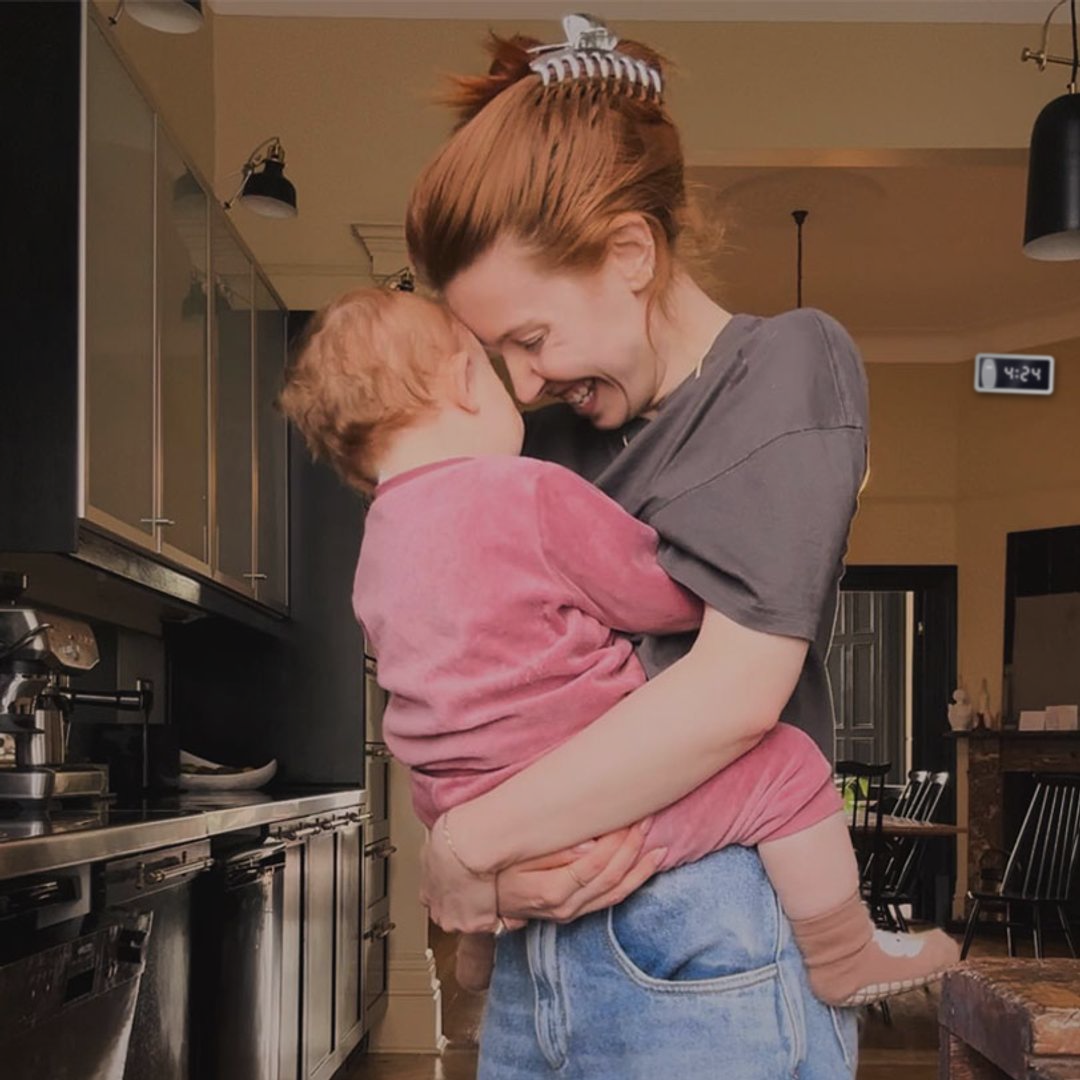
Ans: h=4 m=24
